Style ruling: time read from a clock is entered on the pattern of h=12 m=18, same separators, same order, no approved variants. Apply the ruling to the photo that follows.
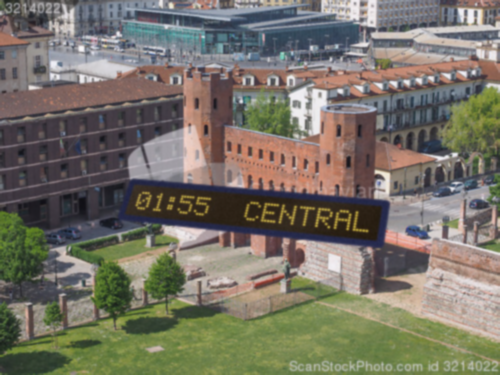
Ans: h=1 m=55
